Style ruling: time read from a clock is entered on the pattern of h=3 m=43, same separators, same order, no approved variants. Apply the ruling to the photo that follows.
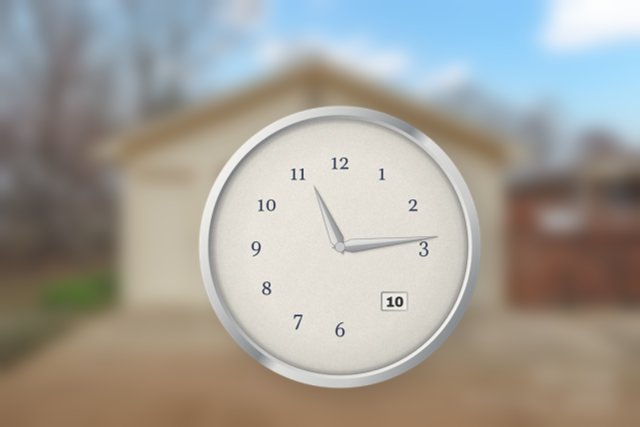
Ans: h=11 m=14
